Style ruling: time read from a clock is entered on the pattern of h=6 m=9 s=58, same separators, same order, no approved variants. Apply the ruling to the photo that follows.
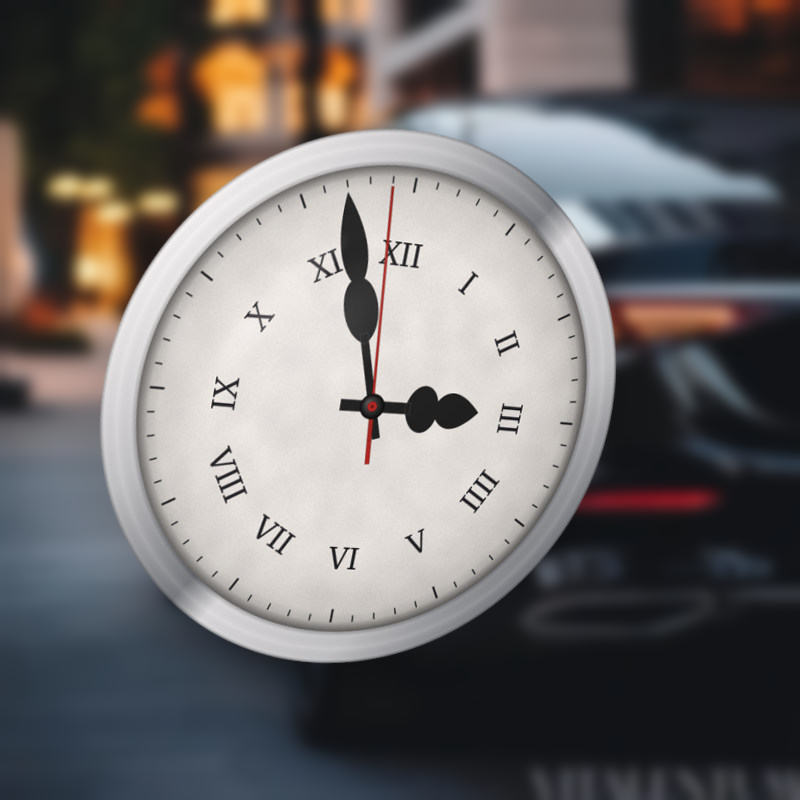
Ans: h=2 m=56 s=59
